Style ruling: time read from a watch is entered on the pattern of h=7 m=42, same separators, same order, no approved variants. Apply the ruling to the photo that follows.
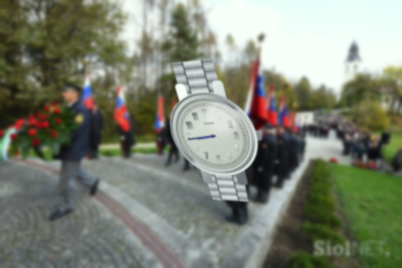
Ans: h=8 m=44
